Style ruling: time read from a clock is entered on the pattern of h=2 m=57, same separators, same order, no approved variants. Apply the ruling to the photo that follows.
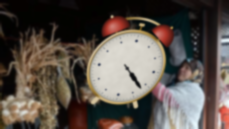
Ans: h=4 m=22
